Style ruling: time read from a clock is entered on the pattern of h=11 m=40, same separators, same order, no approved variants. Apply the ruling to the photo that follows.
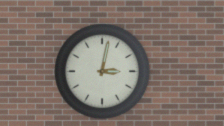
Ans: h=3 m=2
